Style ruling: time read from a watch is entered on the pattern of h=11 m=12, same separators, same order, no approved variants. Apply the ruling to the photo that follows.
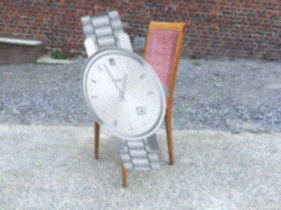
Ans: h=12 m=57
